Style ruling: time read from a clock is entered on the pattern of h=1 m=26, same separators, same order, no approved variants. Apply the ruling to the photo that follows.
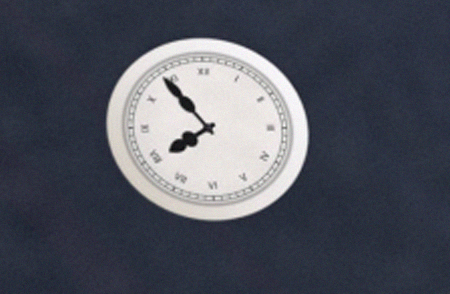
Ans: h=7 m=54
